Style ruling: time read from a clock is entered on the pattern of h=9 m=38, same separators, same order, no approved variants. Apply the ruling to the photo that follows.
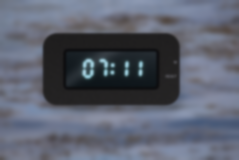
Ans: h=7 m=11
